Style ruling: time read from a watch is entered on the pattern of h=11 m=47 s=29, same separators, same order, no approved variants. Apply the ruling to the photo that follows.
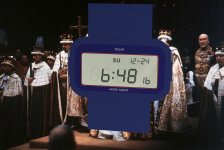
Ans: h=6 m=48 s=16
